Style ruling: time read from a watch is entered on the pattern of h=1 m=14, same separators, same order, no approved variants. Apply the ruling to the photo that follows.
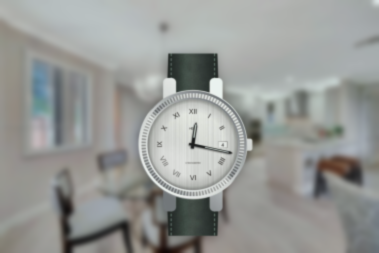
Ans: h=12 m=17
